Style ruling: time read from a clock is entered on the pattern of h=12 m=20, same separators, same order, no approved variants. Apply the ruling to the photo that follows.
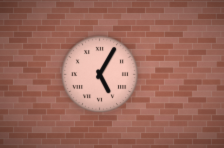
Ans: h=5 m=5
